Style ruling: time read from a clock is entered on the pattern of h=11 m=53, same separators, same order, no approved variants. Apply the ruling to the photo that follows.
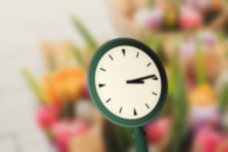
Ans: h=3 m=14
